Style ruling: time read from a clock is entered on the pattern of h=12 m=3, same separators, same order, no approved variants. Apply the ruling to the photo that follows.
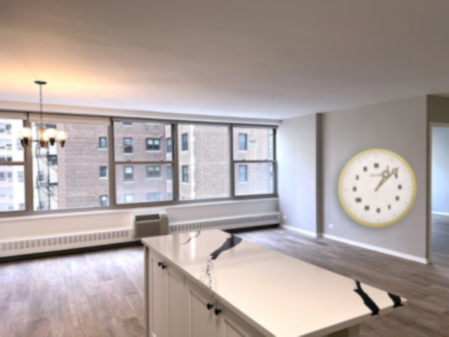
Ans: h=1 m=8
